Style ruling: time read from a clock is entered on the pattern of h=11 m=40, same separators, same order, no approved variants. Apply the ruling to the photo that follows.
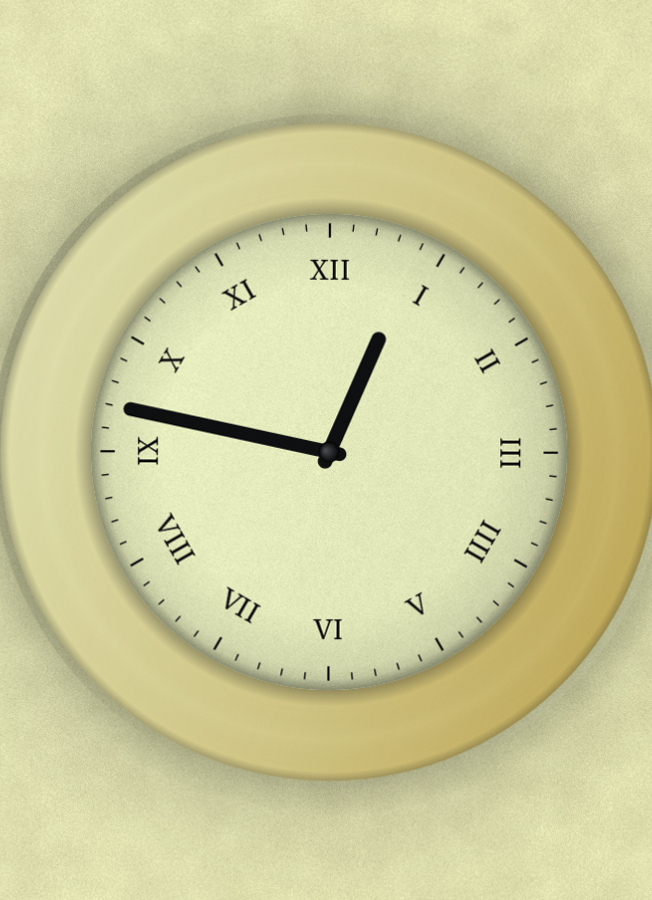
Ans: h=12 m=47
